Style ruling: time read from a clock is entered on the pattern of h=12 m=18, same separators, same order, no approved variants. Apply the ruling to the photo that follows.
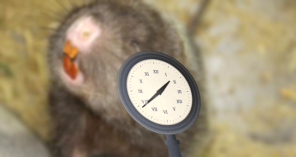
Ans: h=1 m=39
